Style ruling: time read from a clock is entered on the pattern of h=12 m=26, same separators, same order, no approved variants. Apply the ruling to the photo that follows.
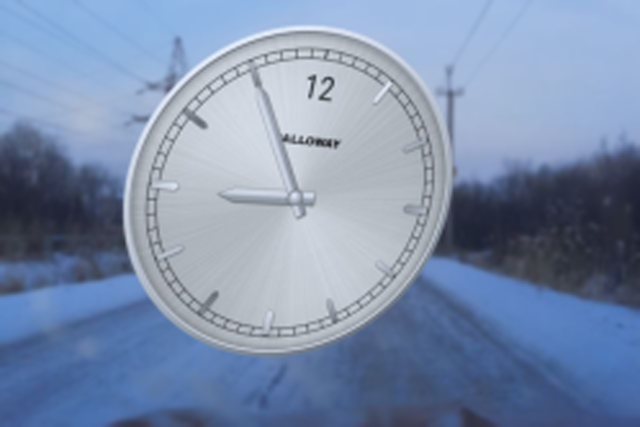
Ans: h=8 m=55
